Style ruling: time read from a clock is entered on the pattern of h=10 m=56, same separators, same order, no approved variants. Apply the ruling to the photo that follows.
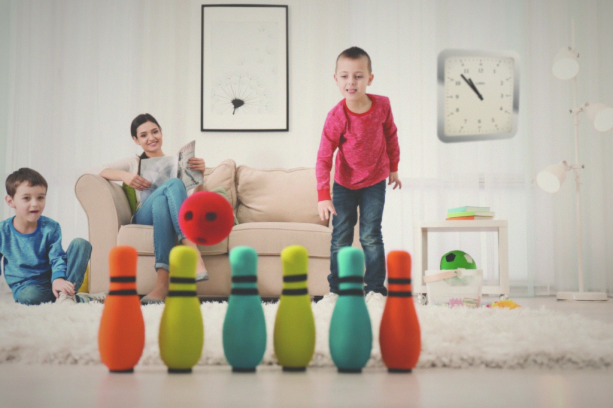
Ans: h=10 m=53
